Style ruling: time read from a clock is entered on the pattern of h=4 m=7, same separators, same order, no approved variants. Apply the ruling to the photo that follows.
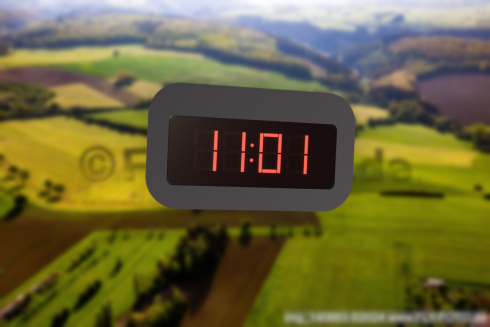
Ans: h=11 m=1
